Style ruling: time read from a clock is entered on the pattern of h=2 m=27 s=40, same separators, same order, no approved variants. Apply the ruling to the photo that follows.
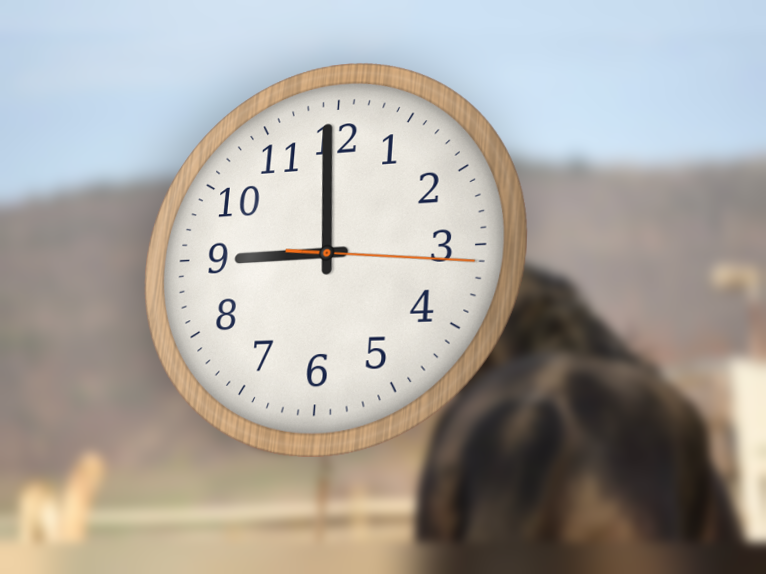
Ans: h=8 m=59 s=16
